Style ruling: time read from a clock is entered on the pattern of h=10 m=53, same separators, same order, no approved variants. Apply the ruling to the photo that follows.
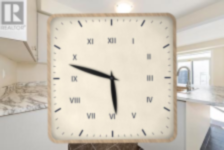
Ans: h=5 m=48
